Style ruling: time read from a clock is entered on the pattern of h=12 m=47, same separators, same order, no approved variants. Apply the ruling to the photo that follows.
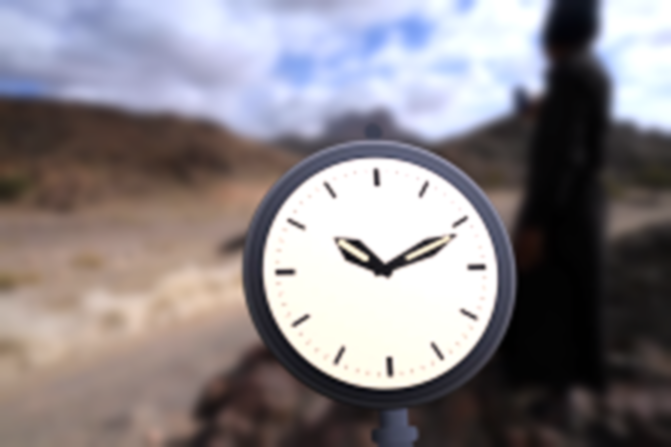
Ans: h=10 m=11
